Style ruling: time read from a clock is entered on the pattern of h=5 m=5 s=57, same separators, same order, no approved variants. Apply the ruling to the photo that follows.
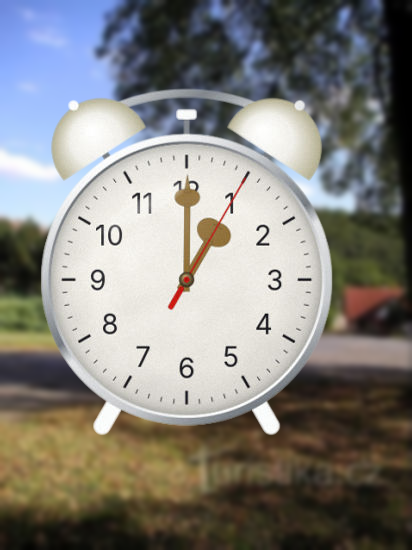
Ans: h=1 m=0 s=5
